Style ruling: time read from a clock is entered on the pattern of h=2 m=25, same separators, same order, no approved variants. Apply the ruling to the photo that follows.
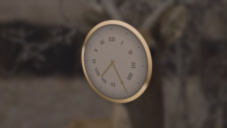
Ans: h=7 m=25
